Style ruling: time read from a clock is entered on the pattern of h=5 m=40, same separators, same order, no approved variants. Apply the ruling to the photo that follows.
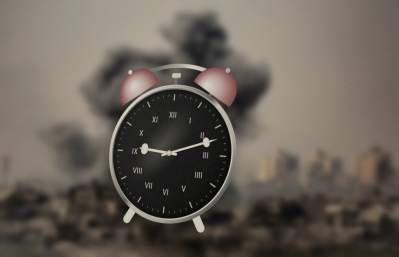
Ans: h=9 m=12
